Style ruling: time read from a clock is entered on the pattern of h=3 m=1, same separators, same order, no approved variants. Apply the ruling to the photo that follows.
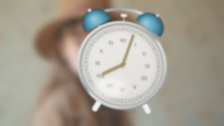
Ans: h=8 m=3
